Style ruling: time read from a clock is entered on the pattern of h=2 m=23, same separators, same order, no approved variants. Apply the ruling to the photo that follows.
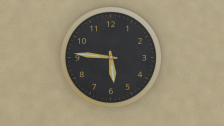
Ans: h=5 m=46
